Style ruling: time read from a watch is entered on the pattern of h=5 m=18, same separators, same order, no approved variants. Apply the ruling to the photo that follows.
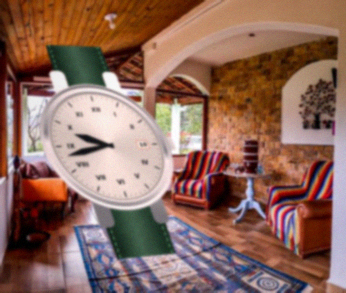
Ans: h=9 m=43
